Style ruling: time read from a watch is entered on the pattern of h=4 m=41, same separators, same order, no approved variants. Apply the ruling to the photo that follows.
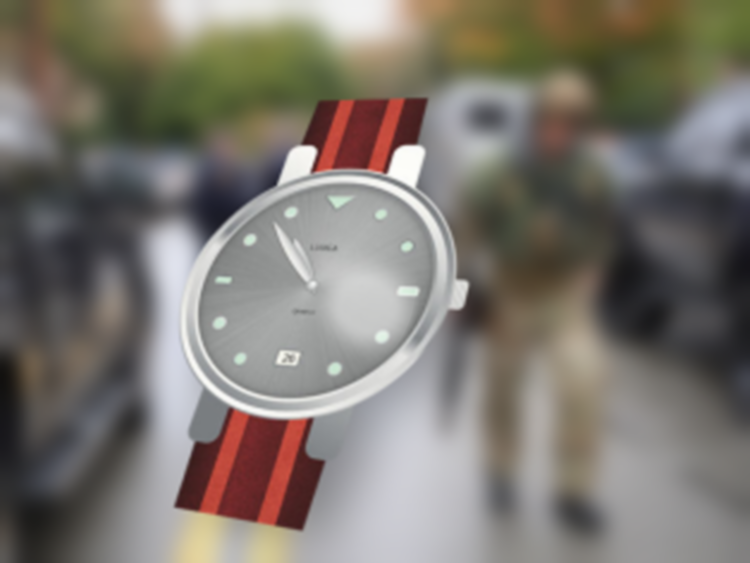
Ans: h=10 m=53
